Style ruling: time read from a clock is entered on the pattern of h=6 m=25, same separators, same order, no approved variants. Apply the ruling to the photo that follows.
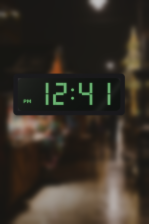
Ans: h=12 m=41
